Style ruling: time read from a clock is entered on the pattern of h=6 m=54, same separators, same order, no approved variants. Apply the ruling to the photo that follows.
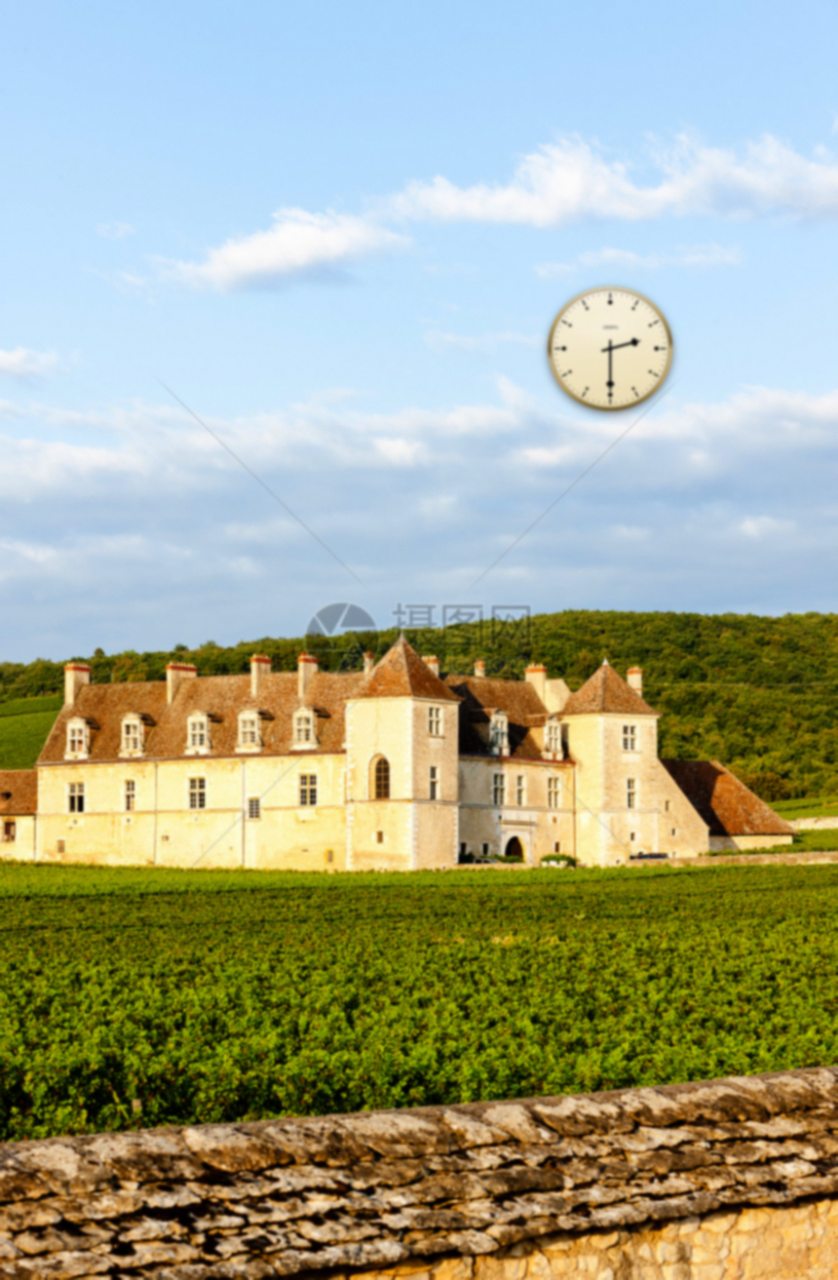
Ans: h=2 m=30
